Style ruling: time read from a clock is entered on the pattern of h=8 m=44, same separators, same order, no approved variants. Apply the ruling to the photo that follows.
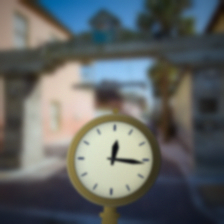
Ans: h=12 m=16
